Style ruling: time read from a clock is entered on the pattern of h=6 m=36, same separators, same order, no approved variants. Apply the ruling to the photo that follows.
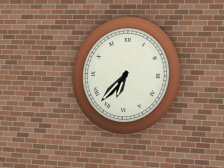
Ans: h=6 m=37
